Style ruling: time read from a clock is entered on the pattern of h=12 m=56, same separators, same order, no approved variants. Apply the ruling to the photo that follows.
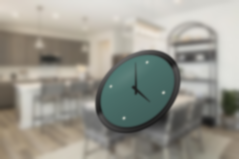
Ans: h=3 m=56
